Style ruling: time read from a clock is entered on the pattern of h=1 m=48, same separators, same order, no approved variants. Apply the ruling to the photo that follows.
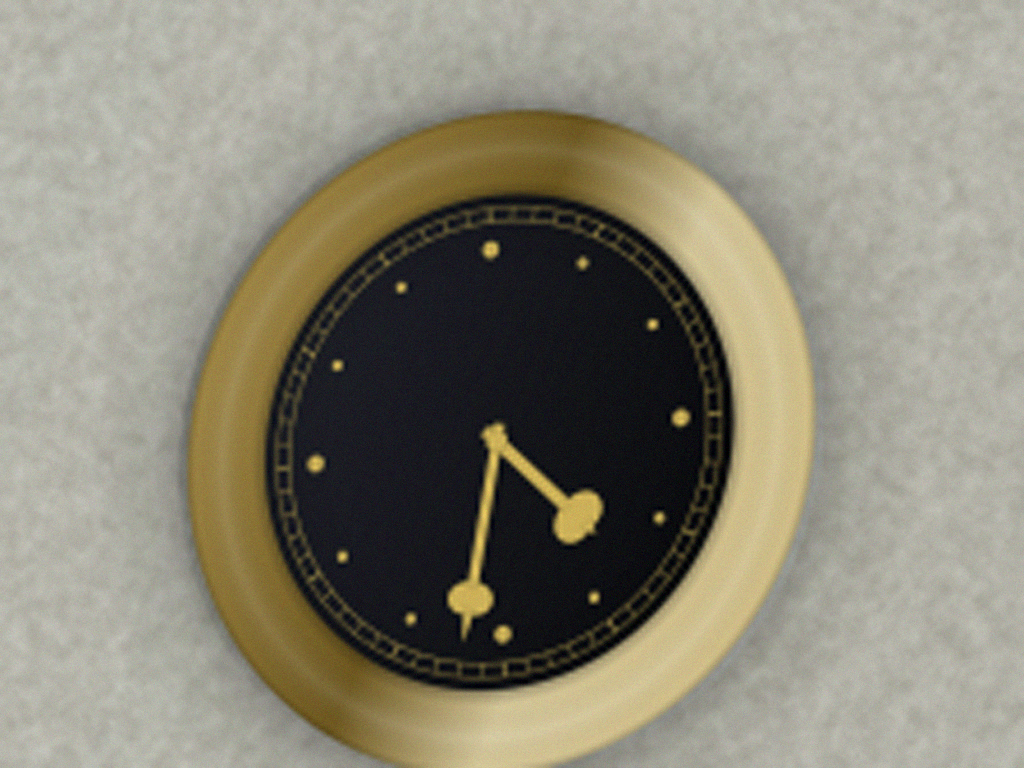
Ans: h=4 m=32
